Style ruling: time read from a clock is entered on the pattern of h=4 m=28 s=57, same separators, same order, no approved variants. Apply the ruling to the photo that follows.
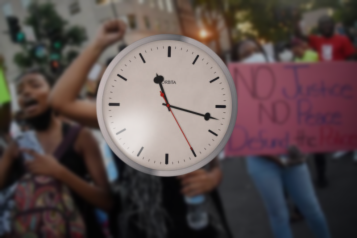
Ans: h=11 m=17 s=25
